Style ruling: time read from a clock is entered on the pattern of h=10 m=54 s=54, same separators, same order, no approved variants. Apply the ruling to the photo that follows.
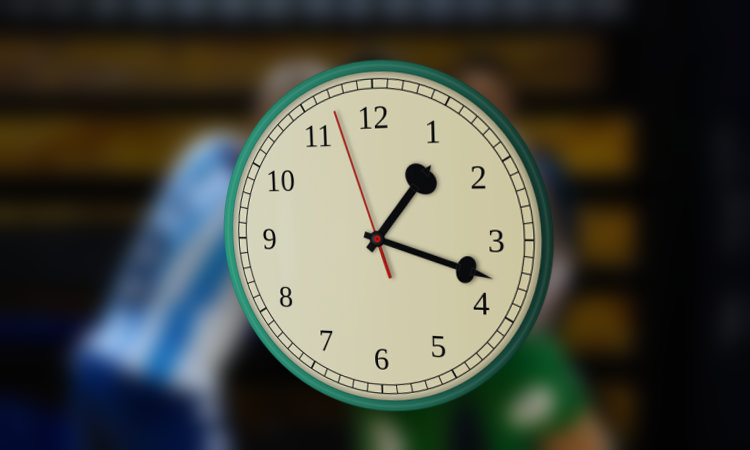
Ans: h=1 m=17 s=57
